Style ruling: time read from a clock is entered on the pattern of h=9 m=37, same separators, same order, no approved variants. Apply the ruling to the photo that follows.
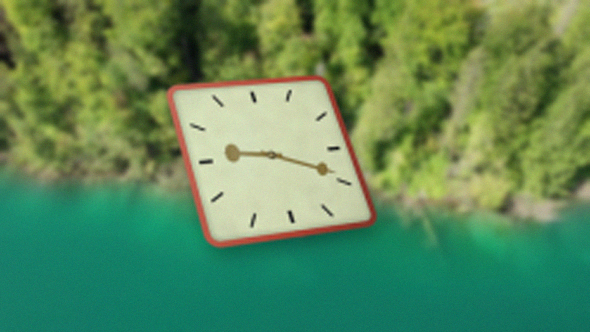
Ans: h=9 m=19
